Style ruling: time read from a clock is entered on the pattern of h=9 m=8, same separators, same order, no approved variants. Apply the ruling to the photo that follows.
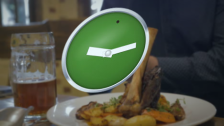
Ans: h=9 m=12
